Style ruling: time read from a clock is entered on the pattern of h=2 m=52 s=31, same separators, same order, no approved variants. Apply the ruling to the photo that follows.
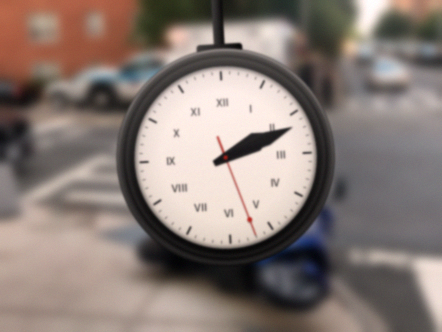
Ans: h=2 m=11 s=27
